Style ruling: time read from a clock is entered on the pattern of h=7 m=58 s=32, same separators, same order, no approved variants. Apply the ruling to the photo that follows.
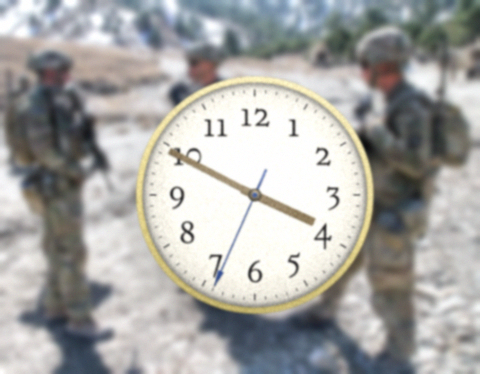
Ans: h=3 m=49 s=34
